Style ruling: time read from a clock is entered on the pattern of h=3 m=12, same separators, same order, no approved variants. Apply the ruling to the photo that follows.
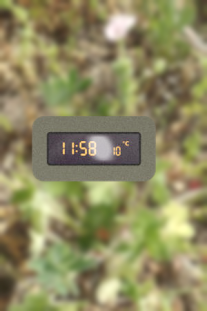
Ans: h=11 m=58
